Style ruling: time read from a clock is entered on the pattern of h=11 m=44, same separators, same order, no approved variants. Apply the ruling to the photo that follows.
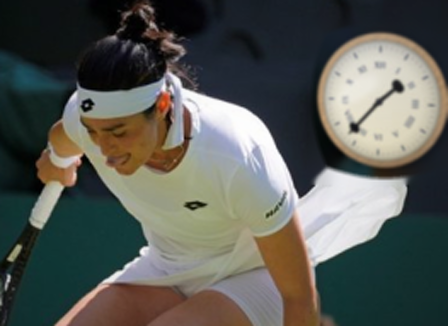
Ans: h=1 m=37
